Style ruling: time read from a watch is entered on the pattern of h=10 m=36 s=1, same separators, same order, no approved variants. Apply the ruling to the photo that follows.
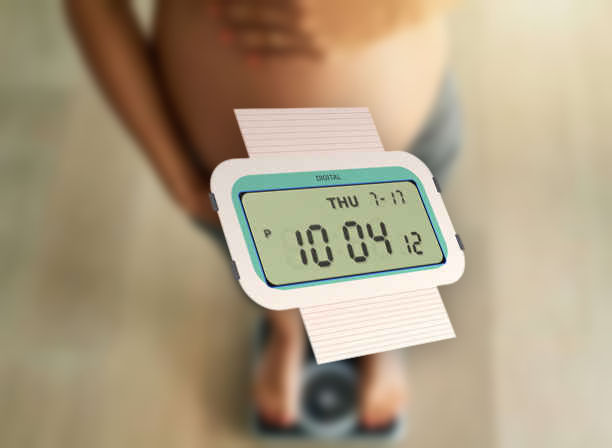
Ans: h=10 m=4 s=12
